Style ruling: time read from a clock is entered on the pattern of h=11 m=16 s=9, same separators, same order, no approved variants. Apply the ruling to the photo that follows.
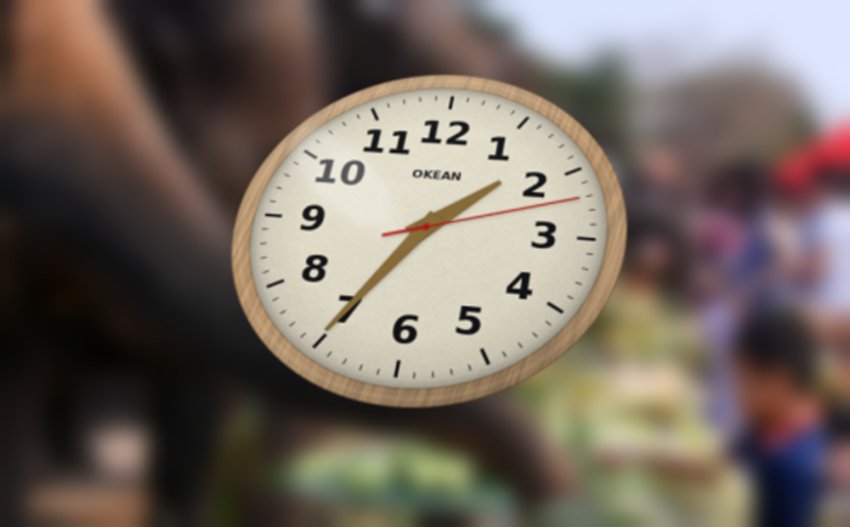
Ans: h=1 m=35 s=12
